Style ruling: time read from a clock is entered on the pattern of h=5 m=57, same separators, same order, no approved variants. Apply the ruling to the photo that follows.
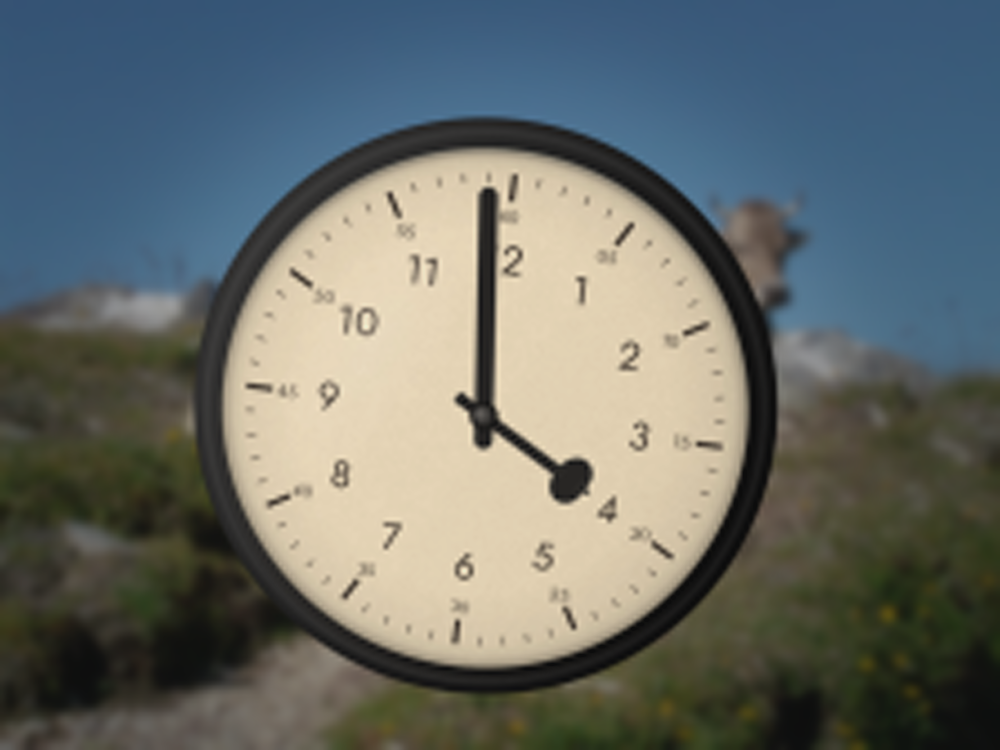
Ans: h=3 m=59
